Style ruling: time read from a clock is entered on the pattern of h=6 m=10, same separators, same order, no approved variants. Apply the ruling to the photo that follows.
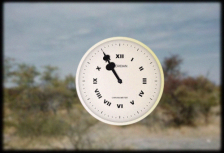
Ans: h=10 m=55
